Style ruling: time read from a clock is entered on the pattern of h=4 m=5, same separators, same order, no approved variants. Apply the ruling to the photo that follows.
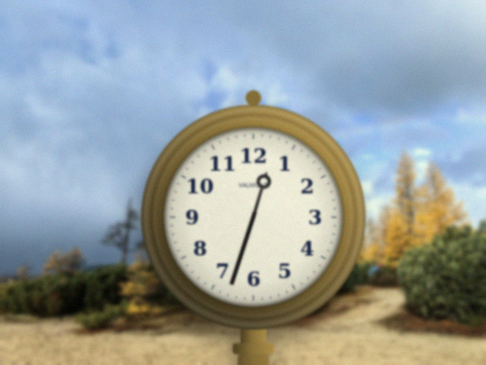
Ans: h=12 m=33
